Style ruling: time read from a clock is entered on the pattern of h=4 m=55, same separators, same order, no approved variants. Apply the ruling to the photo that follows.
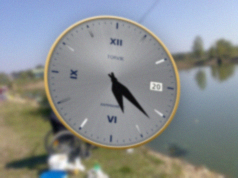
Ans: h=5 m=22
